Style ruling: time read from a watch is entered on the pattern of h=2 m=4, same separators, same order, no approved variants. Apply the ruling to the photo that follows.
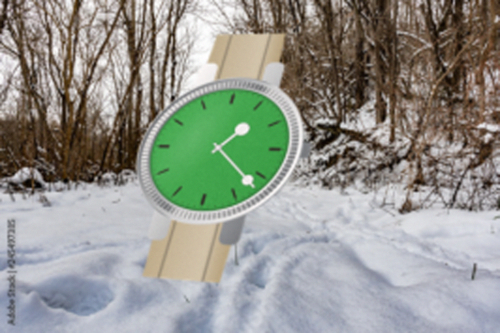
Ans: h=1 m=22
